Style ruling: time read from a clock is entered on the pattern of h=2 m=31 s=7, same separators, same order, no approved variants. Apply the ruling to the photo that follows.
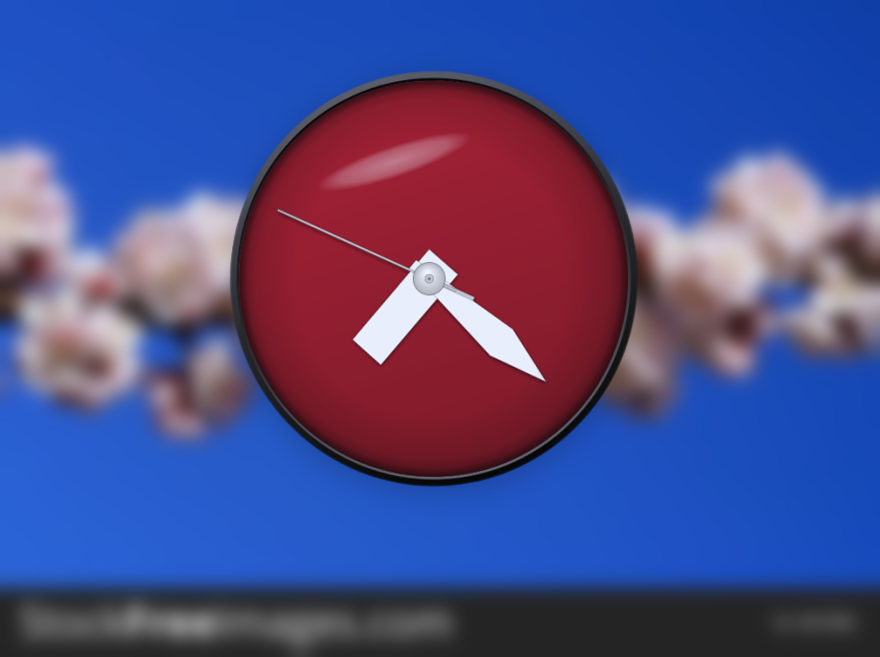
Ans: h=7 m=21 s=49
